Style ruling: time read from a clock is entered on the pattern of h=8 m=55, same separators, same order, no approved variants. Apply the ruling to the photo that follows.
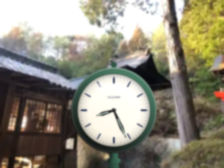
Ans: h=8 m=26
